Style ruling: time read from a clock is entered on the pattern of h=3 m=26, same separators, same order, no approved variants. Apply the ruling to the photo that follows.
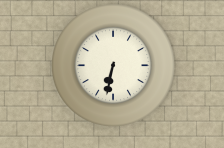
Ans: h=6 m=32
